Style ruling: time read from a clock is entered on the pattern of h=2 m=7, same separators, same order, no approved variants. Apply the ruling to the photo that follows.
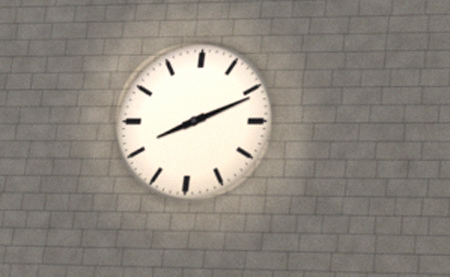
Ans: h=8 m=11
